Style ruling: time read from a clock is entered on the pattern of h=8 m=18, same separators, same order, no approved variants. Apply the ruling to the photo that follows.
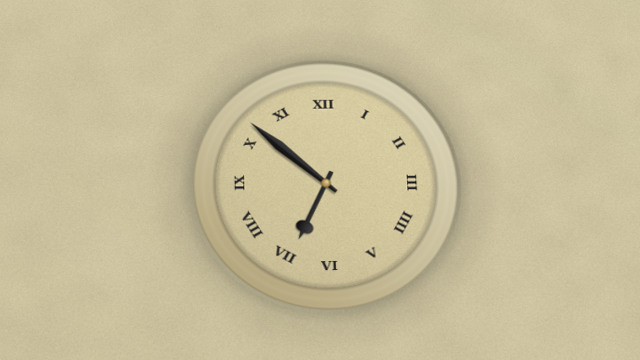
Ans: h=6 m=52
